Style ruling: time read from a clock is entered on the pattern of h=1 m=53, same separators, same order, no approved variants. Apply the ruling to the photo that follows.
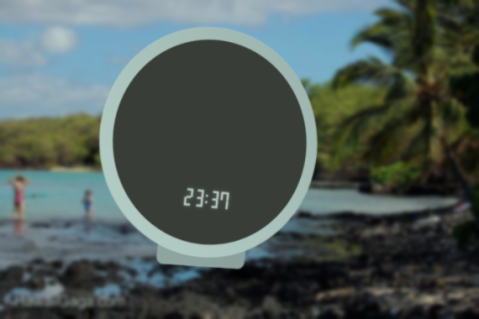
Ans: h=23 m=37
